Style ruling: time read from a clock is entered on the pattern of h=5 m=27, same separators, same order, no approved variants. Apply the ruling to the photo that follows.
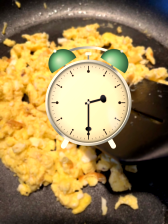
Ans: h=2 m=30
